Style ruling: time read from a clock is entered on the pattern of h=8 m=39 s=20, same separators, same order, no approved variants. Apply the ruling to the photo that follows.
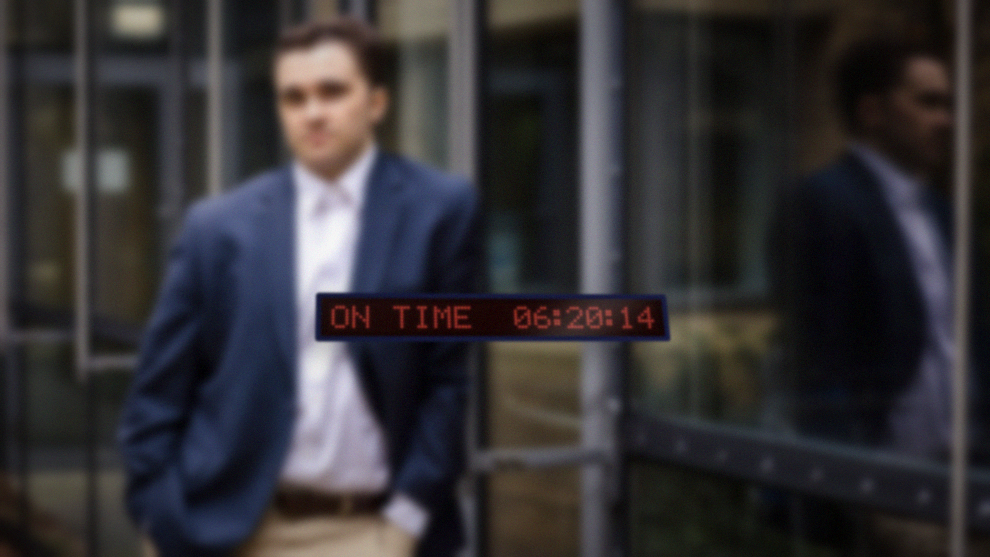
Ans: h=6 m=20 s=14
